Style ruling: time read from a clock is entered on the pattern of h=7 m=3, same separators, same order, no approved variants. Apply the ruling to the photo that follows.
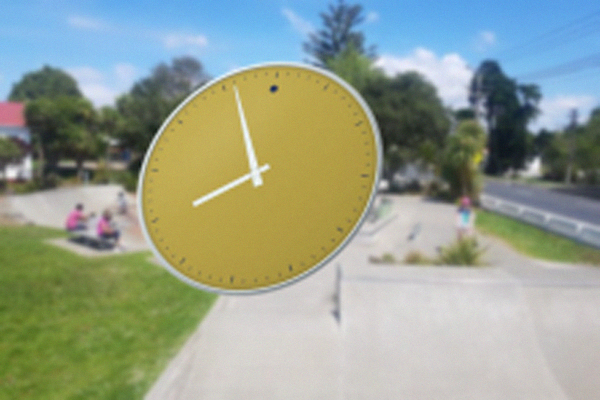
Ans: h=7 m=56
